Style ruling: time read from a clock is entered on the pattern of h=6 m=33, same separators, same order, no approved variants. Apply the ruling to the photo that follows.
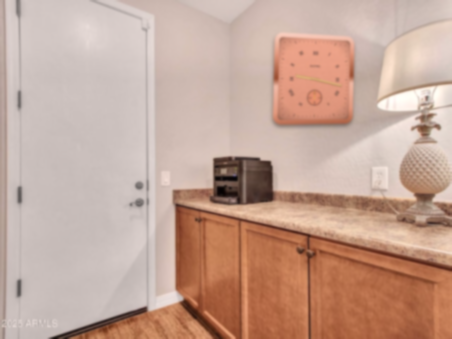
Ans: h=9 m=17
